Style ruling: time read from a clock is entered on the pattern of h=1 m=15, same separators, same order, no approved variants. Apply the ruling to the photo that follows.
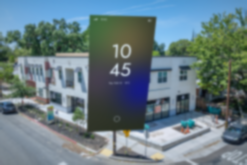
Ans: h=10 m=45
